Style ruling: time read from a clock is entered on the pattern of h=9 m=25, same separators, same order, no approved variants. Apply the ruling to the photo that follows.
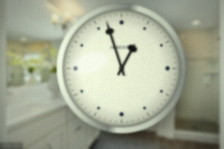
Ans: h=12 m=57
